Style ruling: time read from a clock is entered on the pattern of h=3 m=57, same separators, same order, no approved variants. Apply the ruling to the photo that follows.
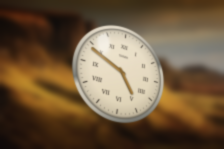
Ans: h=4 m=49
